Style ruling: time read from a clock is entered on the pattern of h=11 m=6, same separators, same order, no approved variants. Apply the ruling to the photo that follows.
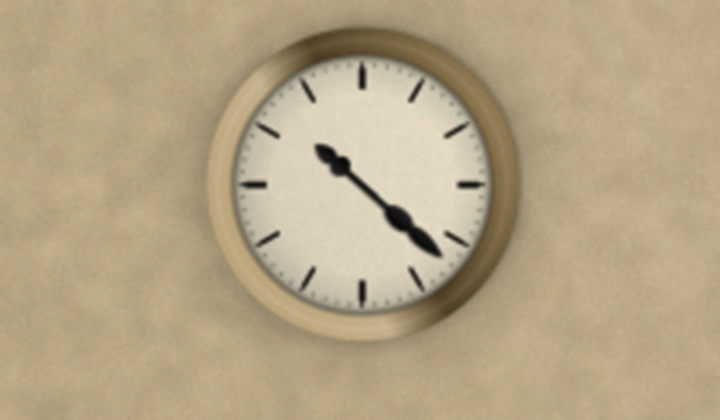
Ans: h=10 m=22
